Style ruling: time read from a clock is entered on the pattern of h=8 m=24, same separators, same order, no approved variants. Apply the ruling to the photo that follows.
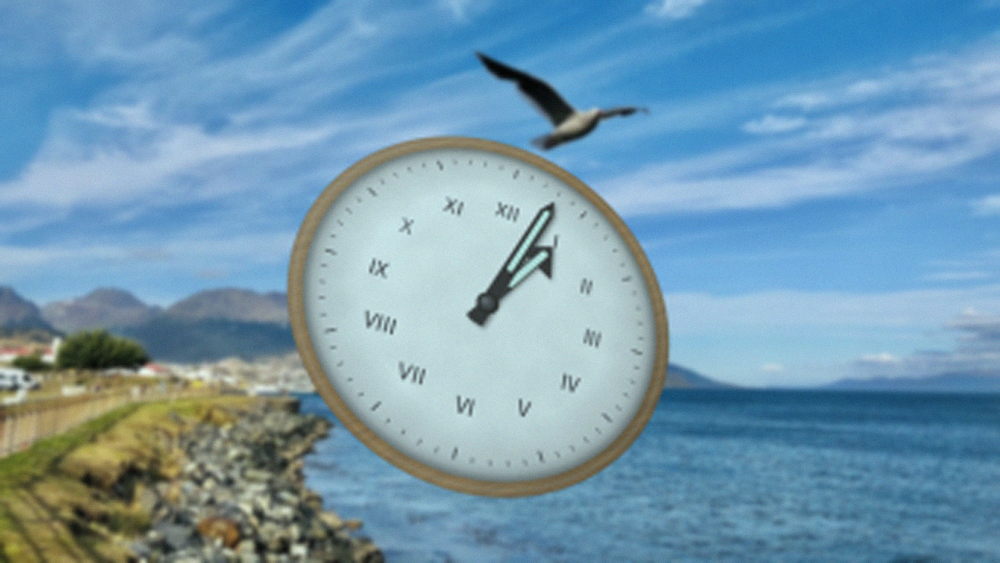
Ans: h=1 m=3
